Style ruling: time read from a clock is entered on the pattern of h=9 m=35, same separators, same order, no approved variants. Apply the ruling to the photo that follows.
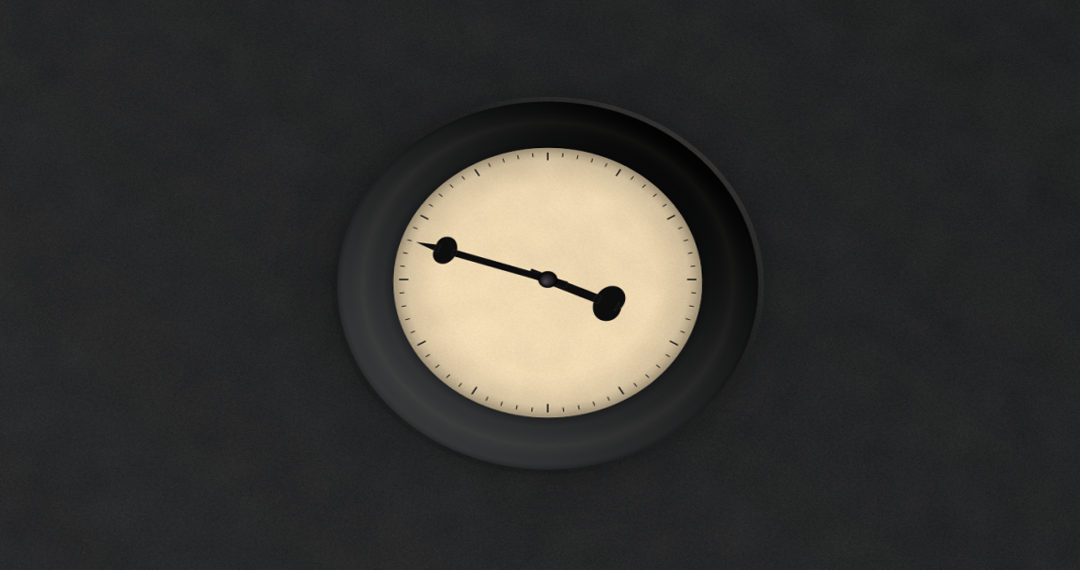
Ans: h=3 m=48
